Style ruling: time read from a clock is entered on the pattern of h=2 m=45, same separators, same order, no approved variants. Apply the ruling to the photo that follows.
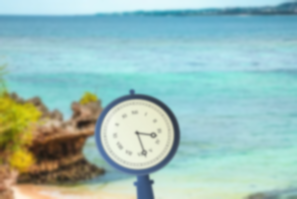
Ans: h=3 m=28
